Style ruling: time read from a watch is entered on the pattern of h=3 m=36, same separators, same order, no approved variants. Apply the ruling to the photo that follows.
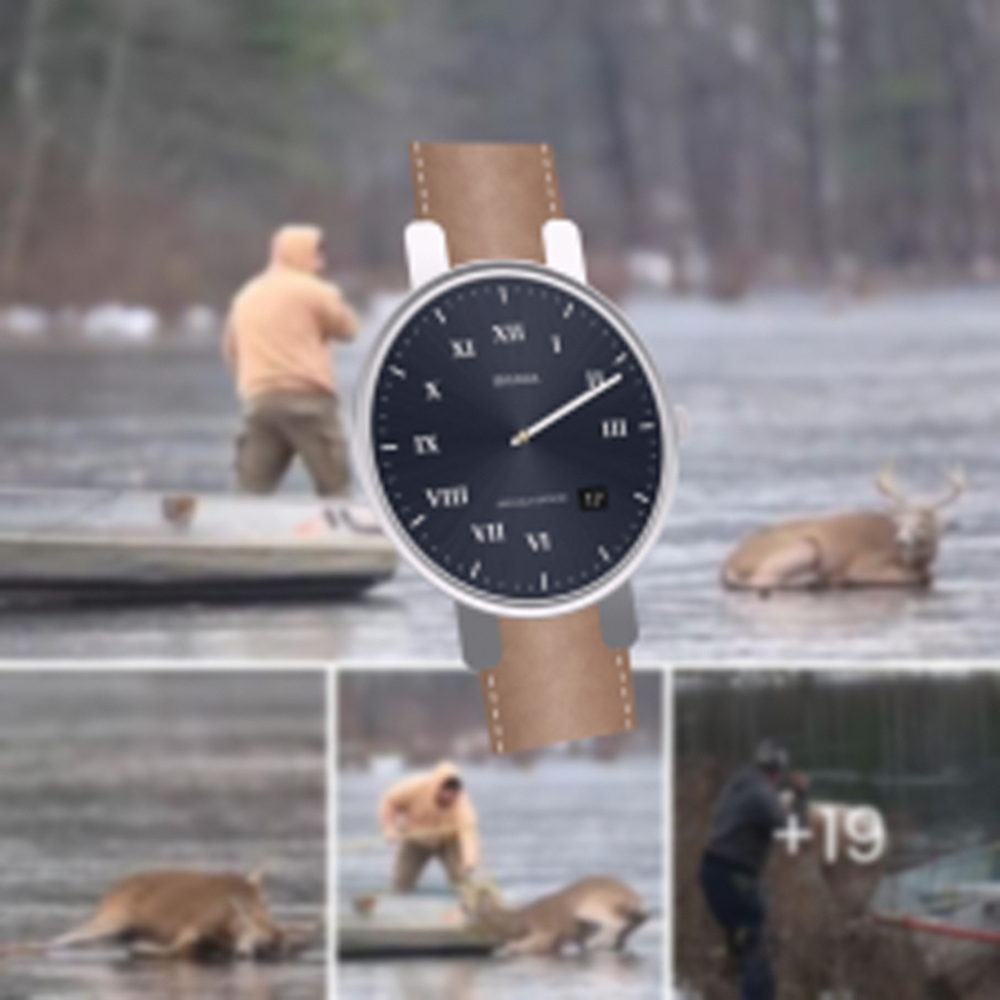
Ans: h=2 m=11
